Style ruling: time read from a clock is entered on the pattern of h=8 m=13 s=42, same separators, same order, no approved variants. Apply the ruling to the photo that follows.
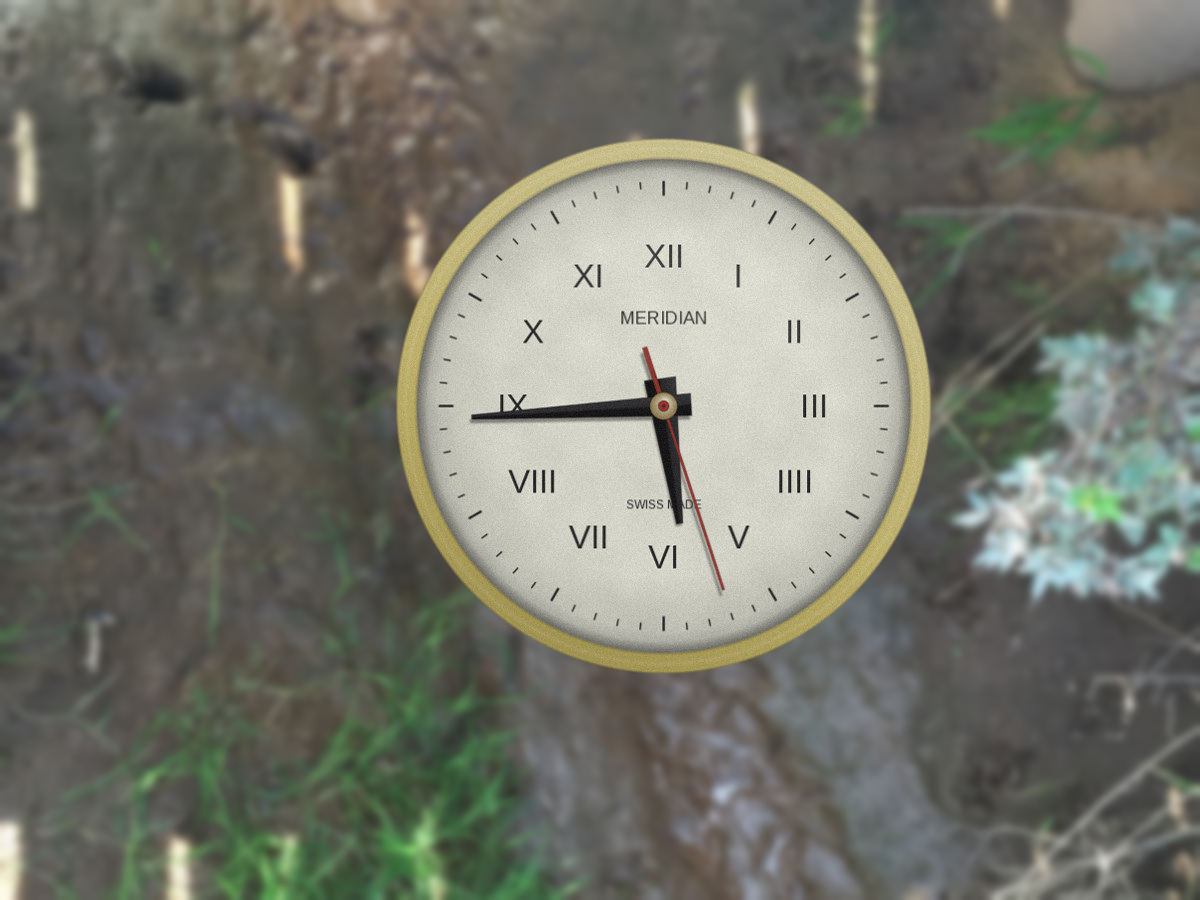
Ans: h=5 m=44 s=27
